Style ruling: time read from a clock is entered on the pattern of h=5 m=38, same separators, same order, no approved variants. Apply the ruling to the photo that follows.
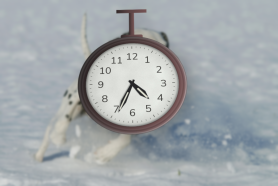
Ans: h=4 m=34
